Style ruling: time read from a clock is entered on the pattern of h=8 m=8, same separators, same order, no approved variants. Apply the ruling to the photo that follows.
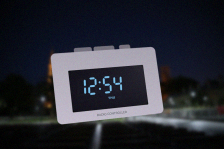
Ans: h=12 m=54
